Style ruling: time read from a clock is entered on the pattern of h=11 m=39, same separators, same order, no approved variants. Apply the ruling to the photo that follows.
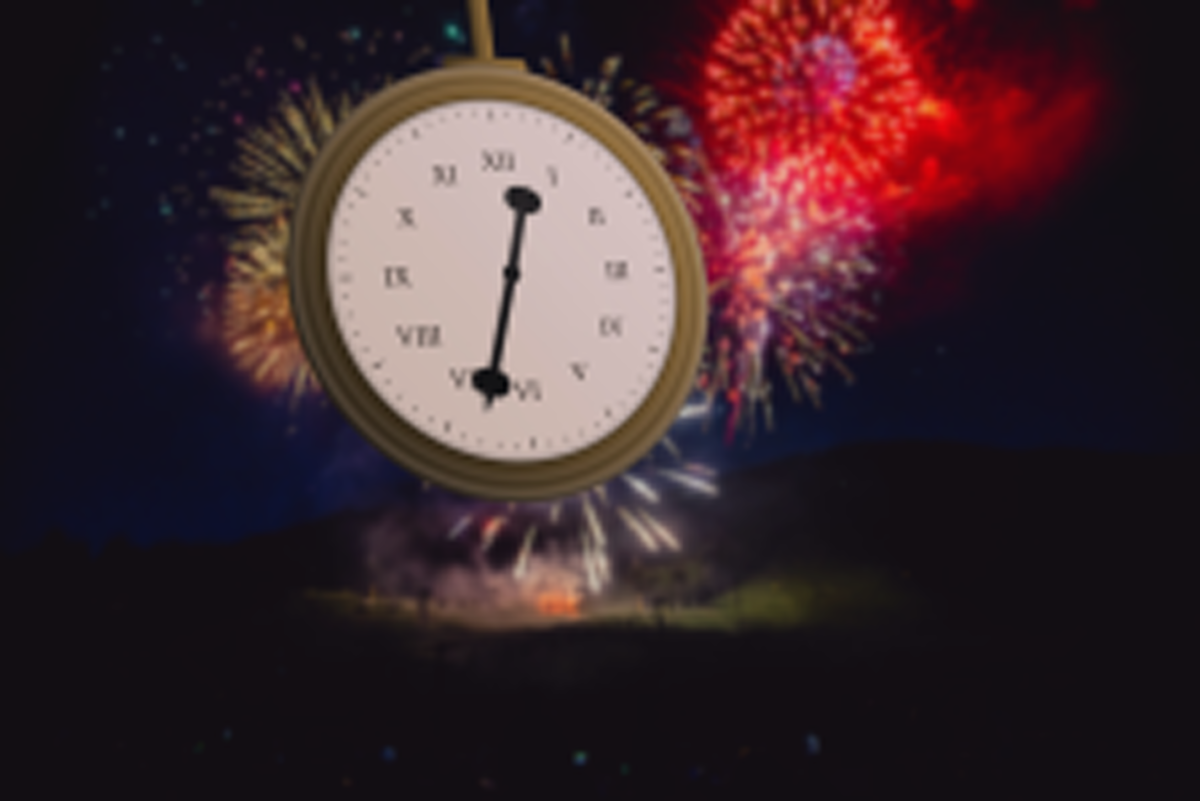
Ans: h=12 m=33
